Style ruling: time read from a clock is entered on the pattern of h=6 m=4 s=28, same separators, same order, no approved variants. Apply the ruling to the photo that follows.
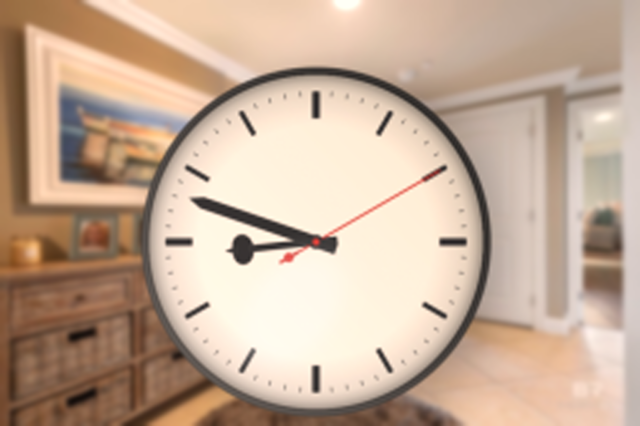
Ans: h=8 m=48 s=10
